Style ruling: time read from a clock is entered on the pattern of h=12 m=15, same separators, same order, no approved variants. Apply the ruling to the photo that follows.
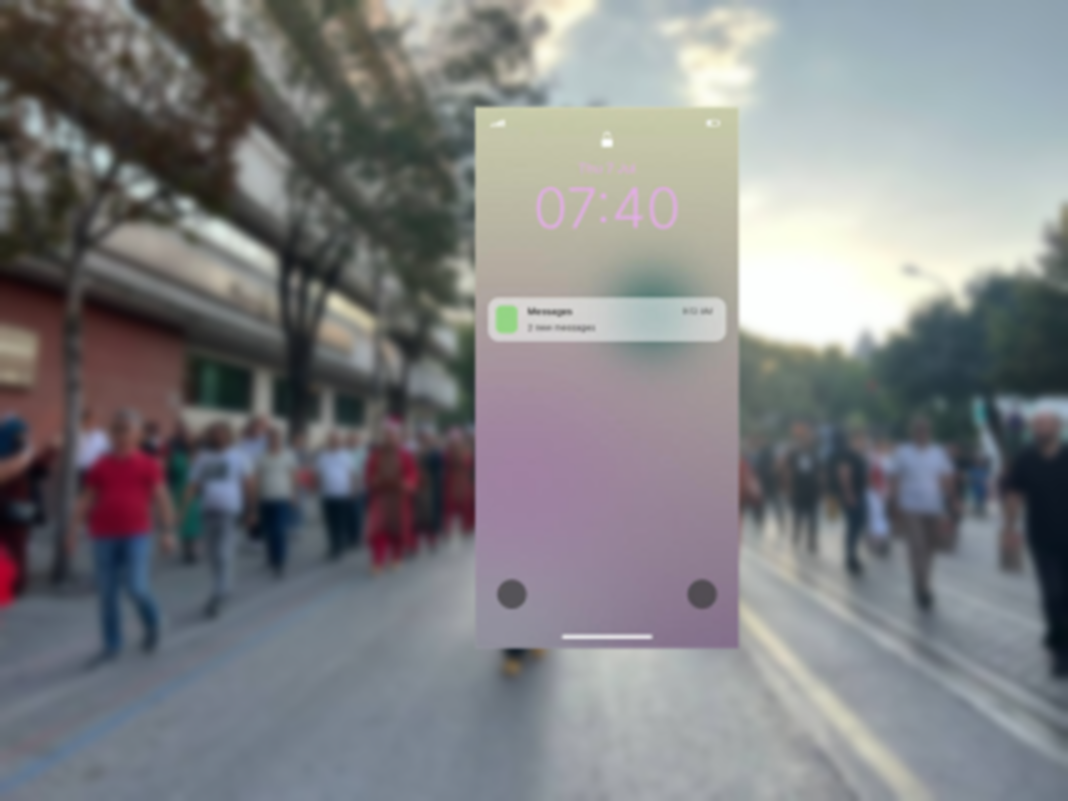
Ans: h=7 m=40
